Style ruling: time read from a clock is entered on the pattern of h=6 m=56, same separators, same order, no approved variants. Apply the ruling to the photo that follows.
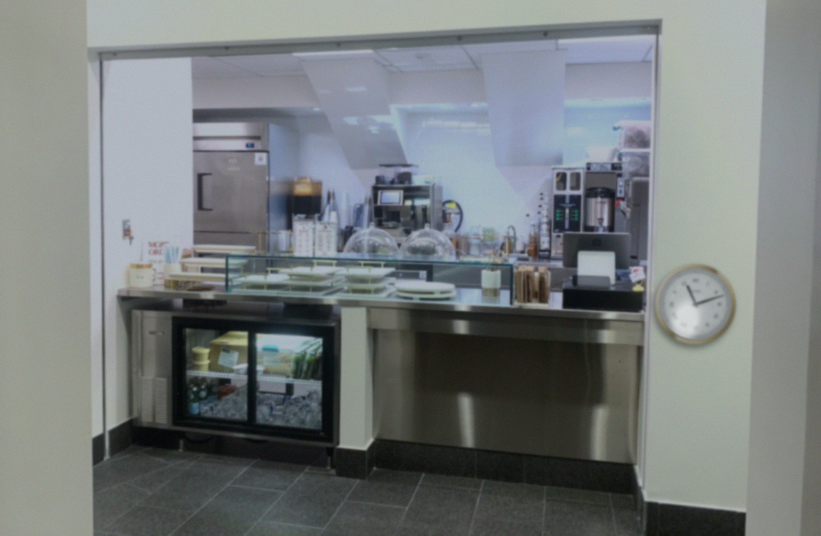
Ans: h=11 m=12
